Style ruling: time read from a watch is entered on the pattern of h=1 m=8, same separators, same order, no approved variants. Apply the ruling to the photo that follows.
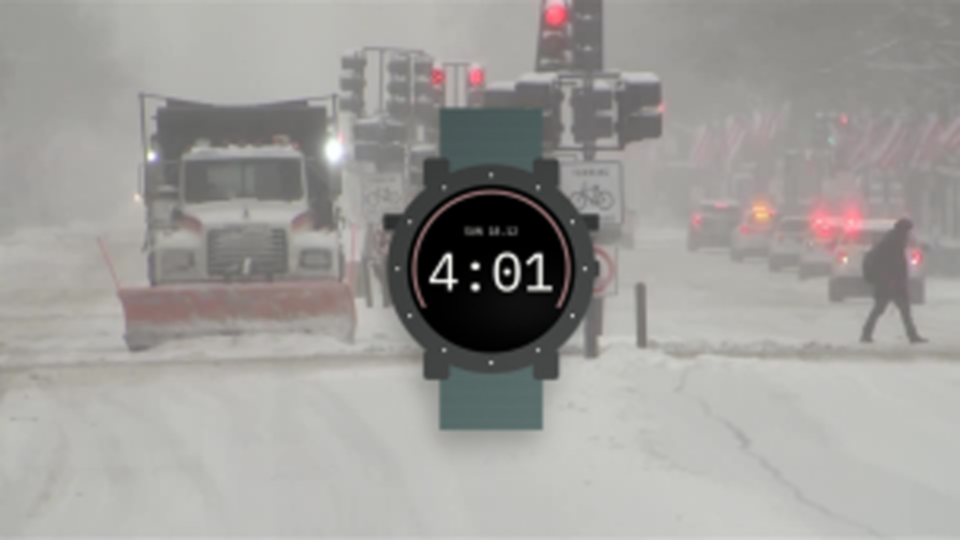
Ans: h=4 m=1
